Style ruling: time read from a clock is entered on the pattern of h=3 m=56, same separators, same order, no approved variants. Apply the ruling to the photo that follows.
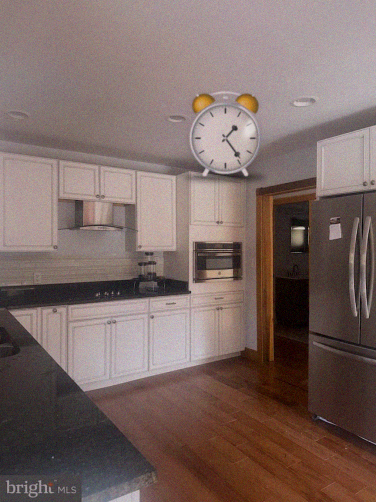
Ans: h=1 m=24
